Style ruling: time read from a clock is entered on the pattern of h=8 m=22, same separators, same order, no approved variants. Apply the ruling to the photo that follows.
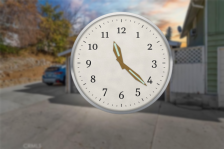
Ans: h=11 m=22
